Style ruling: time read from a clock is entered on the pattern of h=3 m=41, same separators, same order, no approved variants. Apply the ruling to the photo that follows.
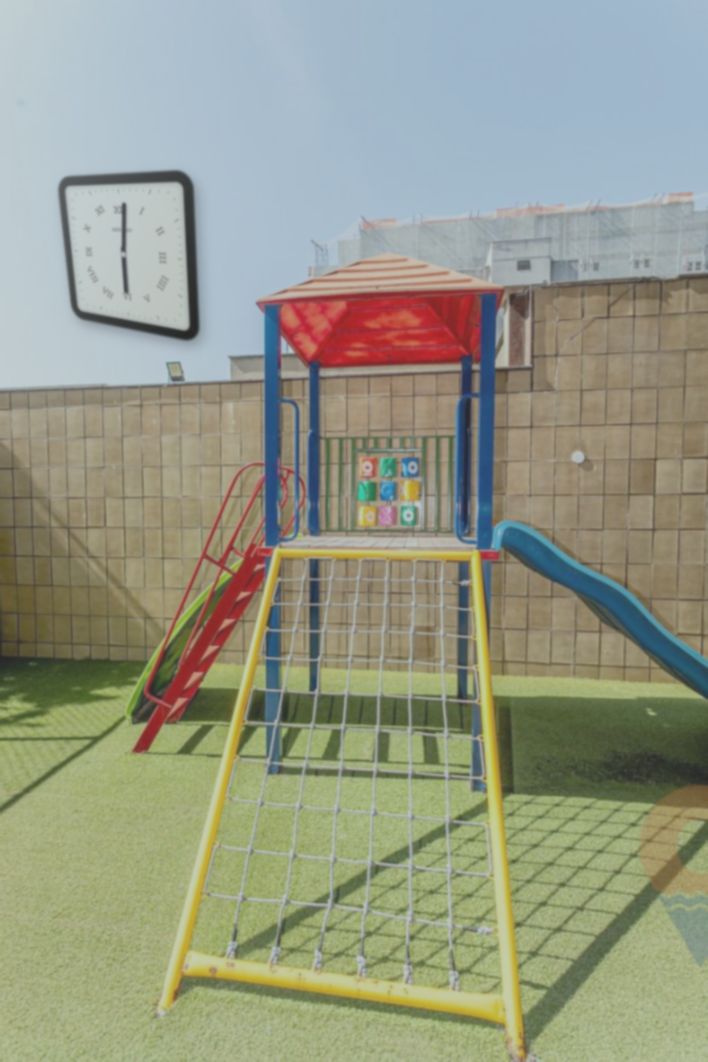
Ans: h=6 m=1
